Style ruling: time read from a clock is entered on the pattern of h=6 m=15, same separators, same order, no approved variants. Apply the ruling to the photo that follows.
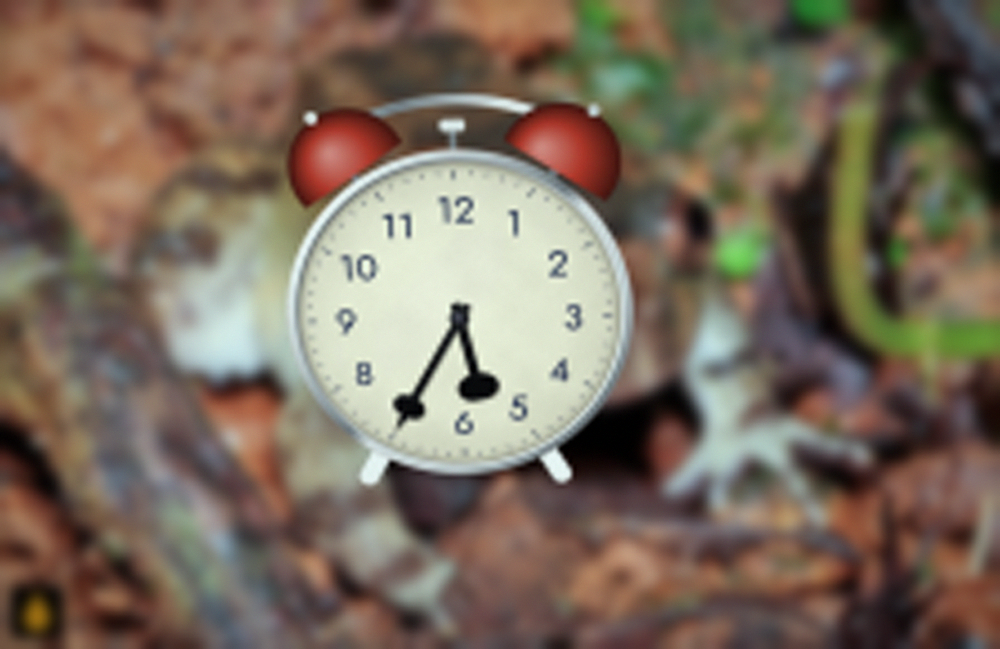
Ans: h=5 m=35
